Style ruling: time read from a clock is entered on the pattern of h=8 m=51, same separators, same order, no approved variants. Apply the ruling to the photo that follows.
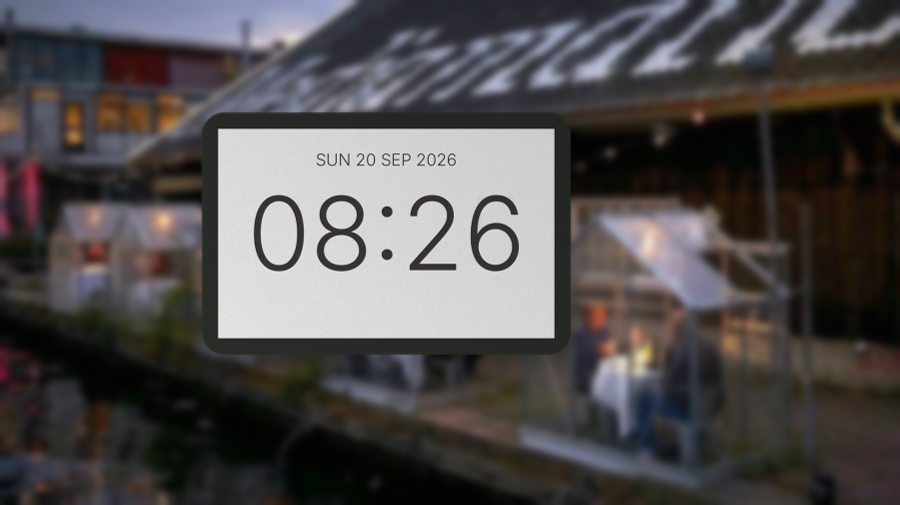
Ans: h=8 m=26
